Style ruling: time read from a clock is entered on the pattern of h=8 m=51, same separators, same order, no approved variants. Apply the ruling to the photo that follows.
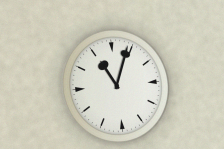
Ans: h=11 m=4
